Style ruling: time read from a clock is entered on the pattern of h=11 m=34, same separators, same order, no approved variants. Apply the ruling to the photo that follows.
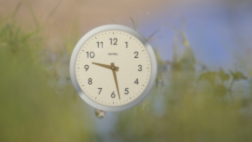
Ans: h=9 m=28
